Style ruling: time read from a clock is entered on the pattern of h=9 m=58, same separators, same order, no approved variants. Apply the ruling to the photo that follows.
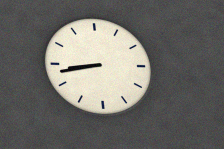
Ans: h=8 m=43
